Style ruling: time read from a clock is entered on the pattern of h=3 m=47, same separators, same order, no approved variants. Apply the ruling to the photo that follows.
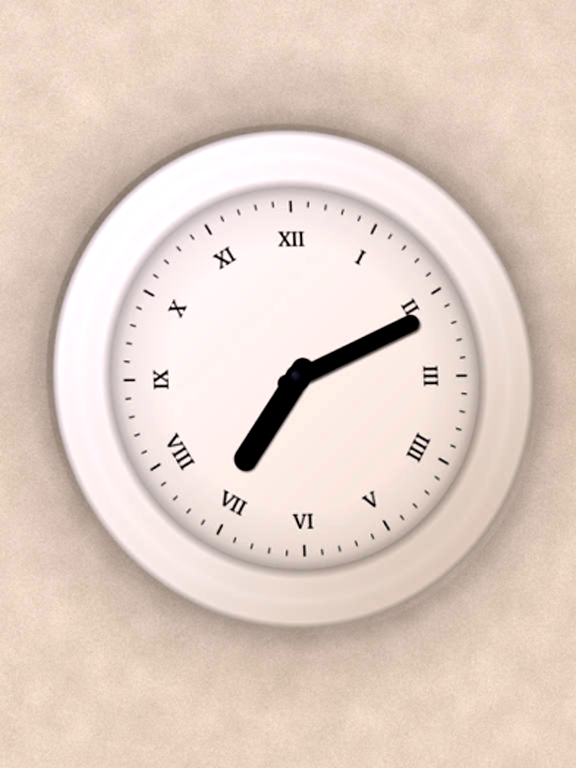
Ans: h=7 m=11
